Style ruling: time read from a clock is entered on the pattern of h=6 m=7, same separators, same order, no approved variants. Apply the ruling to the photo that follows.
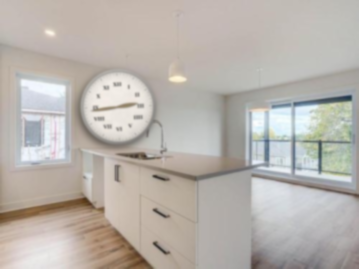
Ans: h=2 m=44
